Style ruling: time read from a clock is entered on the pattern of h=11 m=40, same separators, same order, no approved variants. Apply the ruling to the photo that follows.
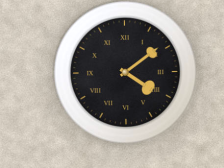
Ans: h=4 m=9
